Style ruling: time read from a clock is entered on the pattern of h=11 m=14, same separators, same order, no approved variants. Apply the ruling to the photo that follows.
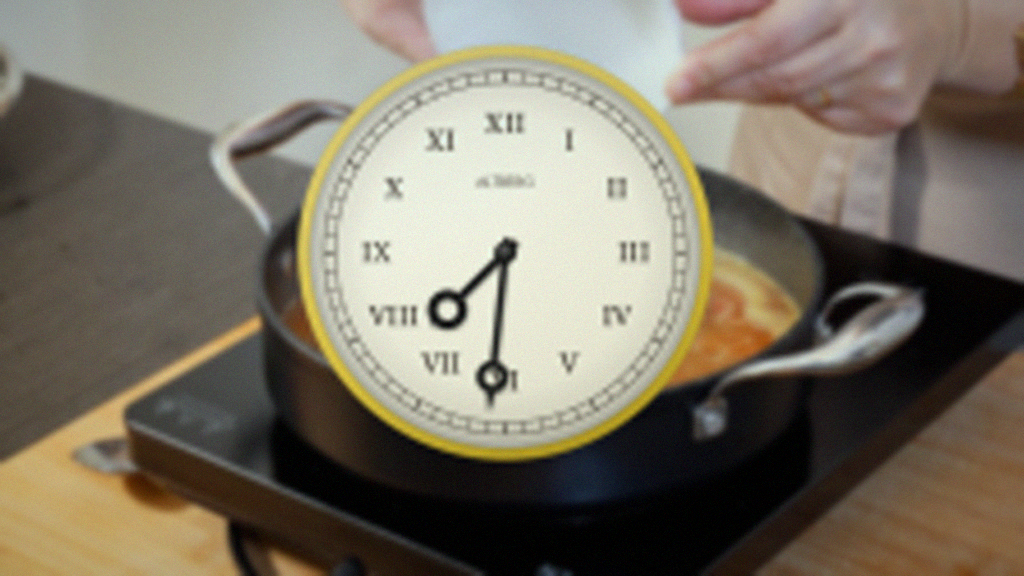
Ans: h=7 m=31
